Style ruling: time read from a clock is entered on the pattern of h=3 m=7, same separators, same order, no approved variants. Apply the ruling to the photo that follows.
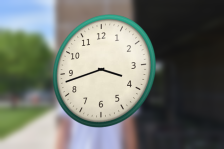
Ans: h=3 m=43
